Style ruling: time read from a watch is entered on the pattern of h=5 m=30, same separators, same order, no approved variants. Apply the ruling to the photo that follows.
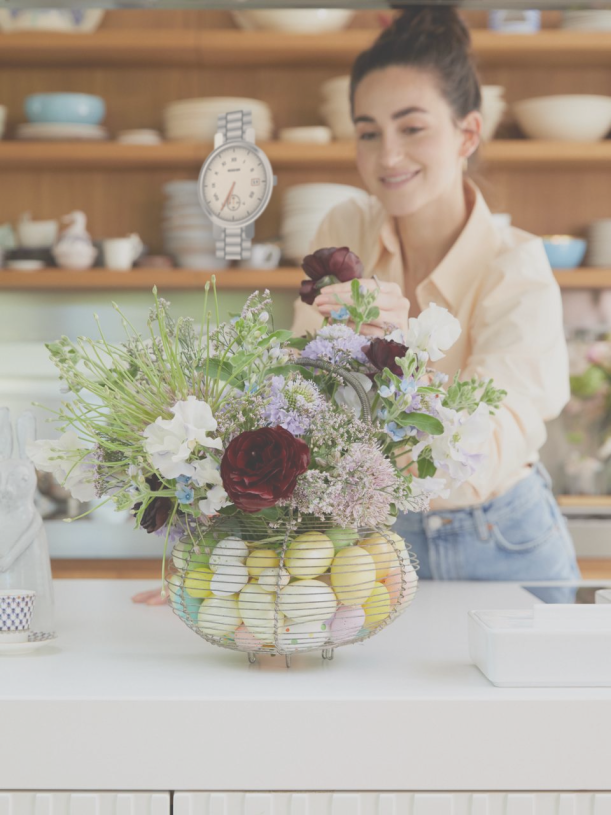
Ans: h=6 m=35
